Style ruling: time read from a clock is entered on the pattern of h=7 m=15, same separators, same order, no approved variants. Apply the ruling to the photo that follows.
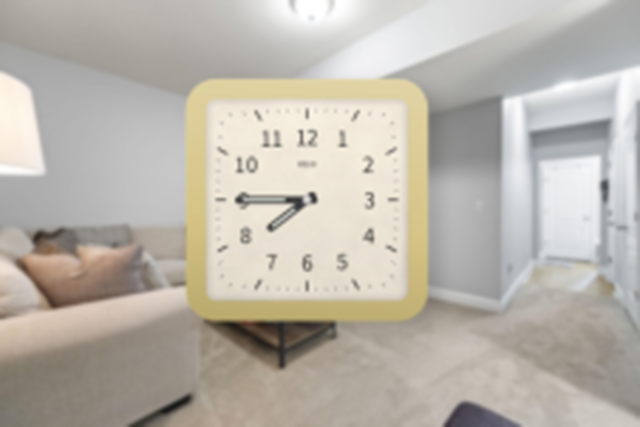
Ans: h=7 m=45
